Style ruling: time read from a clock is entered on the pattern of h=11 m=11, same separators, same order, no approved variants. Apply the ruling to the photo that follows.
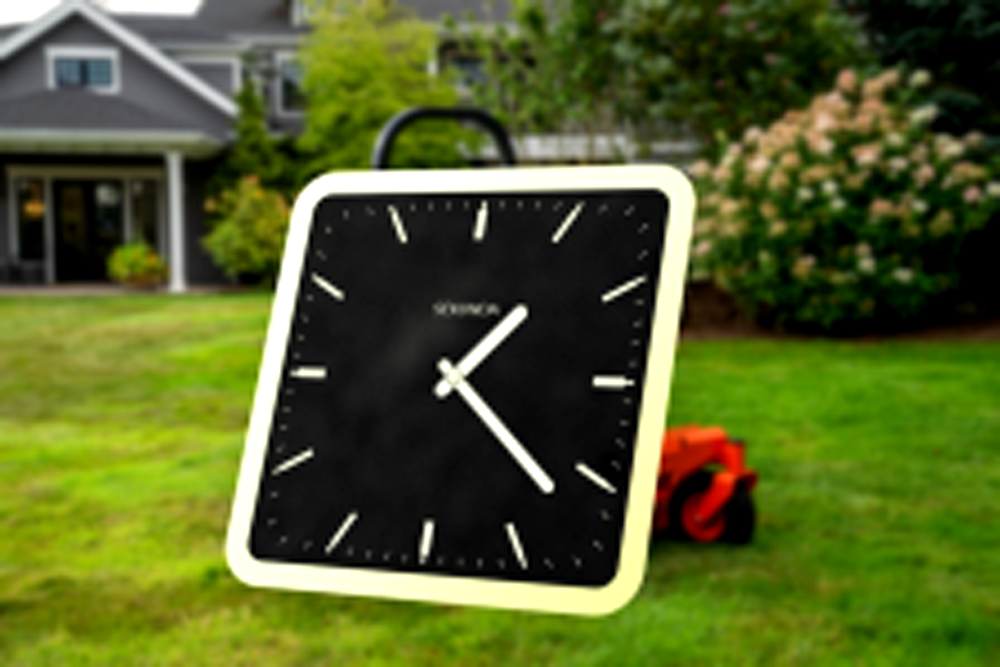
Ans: h=1 m=22
